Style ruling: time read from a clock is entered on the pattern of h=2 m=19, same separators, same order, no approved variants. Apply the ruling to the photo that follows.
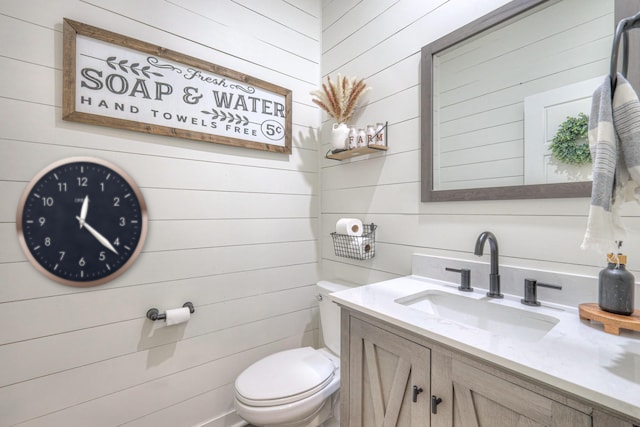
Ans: h=12 m=22
